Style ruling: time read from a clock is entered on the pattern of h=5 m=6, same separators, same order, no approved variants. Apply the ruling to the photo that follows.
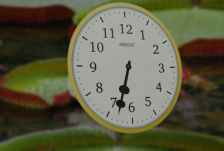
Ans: h=6 m=33
